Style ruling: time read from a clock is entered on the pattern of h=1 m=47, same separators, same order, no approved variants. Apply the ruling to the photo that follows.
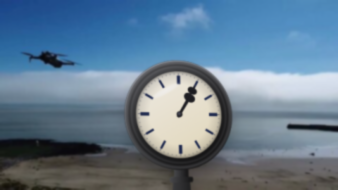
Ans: h=1 m=5
